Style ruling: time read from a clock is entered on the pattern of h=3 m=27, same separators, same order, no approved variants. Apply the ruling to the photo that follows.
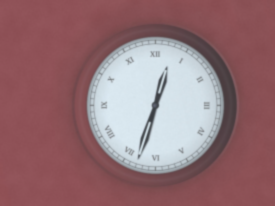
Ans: h=12 m=33
